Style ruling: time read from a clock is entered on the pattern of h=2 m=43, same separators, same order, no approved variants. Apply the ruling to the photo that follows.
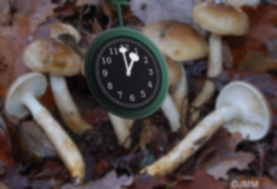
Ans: h=12 m=59
